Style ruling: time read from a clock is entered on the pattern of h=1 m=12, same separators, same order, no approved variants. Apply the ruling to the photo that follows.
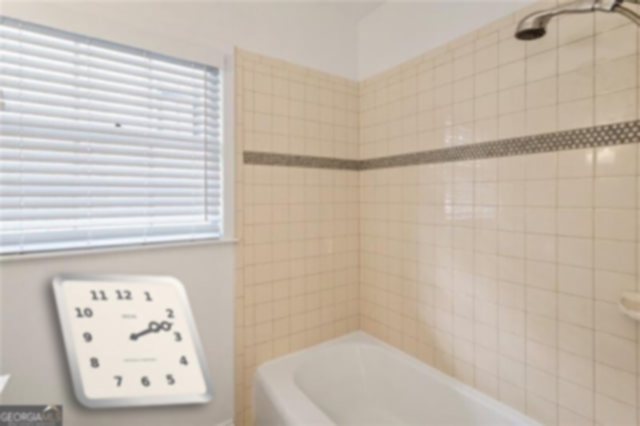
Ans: h=2 m=12
